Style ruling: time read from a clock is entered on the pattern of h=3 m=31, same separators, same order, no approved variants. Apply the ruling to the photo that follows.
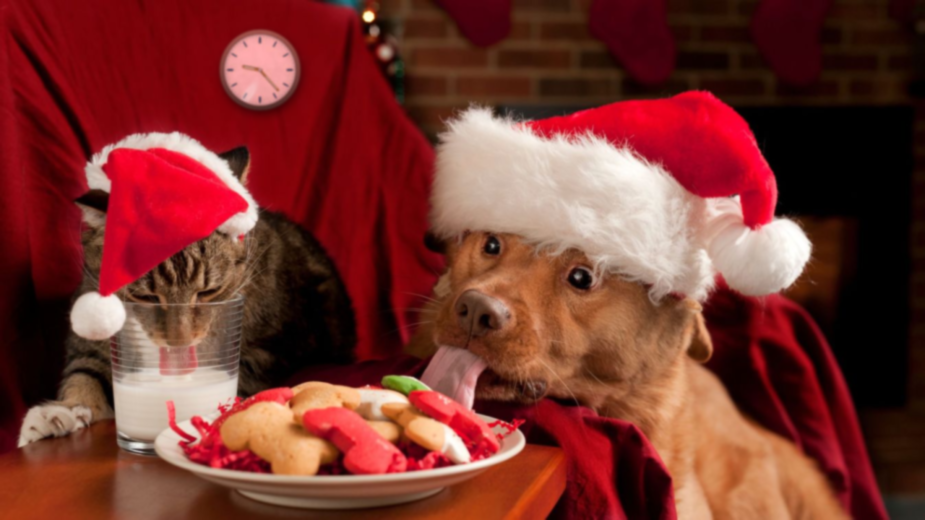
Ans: h=9 m=23
